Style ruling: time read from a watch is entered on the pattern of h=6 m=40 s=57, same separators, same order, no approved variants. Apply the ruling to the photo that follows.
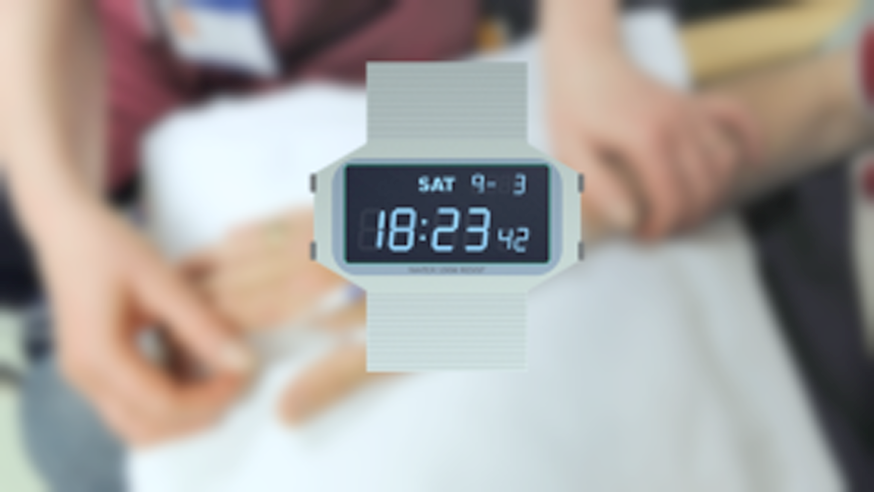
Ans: h=18 m=23 s=42
